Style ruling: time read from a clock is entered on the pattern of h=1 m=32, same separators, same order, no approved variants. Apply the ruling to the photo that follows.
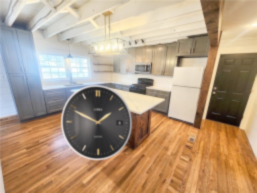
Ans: h=1 m=49
